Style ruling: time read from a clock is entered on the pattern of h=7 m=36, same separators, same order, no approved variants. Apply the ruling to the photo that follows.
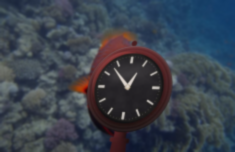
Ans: h=12 m=53
